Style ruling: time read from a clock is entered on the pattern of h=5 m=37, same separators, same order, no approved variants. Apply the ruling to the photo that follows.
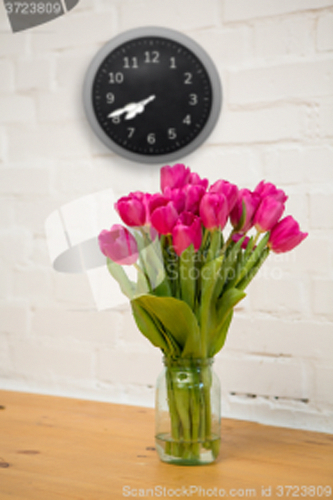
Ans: h=7 m=41
